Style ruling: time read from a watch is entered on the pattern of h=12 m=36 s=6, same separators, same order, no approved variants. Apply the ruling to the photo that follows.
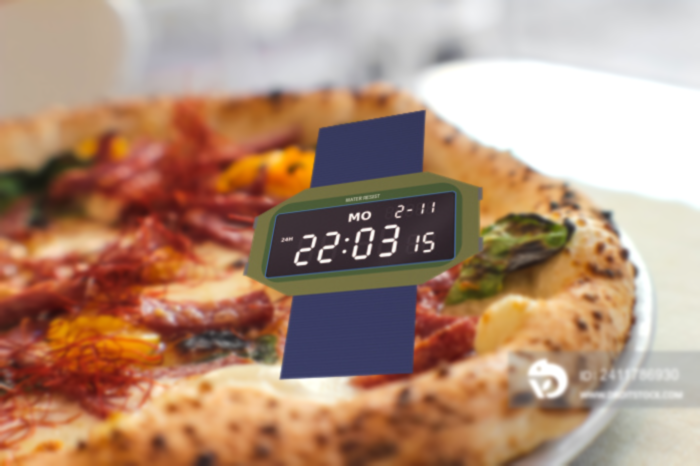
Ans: h=22 m=3 s=15
